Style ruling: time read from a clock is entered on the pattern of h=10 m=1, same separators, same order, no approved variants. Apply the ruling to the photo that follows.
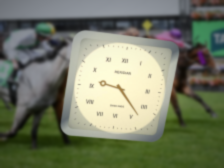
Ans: h=9 m=23
